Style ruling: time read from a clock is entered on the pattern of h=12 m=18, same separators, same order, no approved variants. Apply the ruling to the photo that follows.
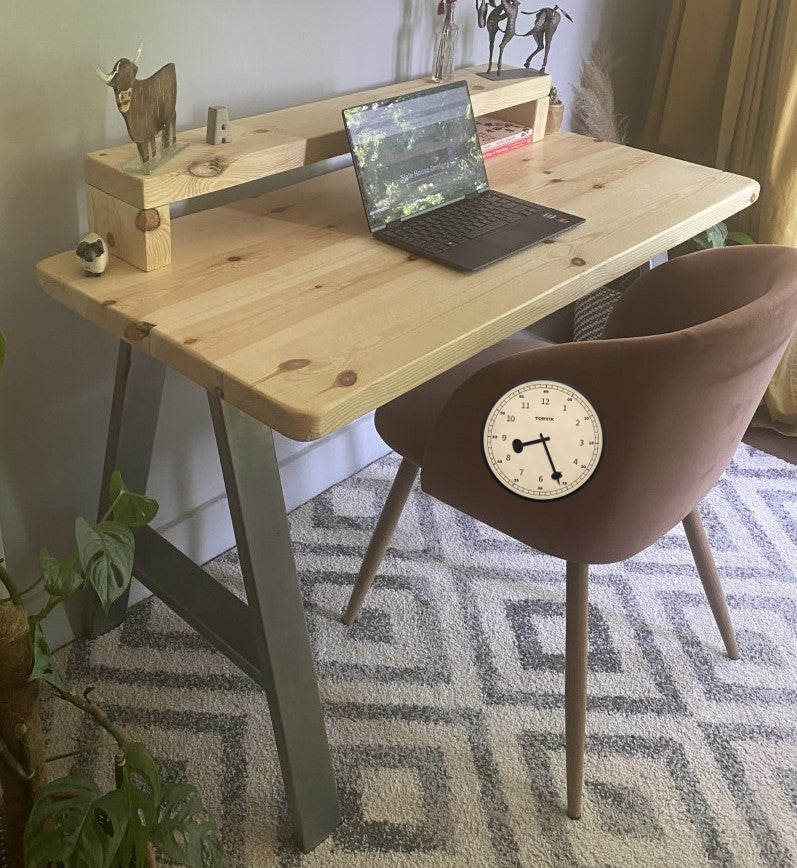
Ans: h=8 m=26
